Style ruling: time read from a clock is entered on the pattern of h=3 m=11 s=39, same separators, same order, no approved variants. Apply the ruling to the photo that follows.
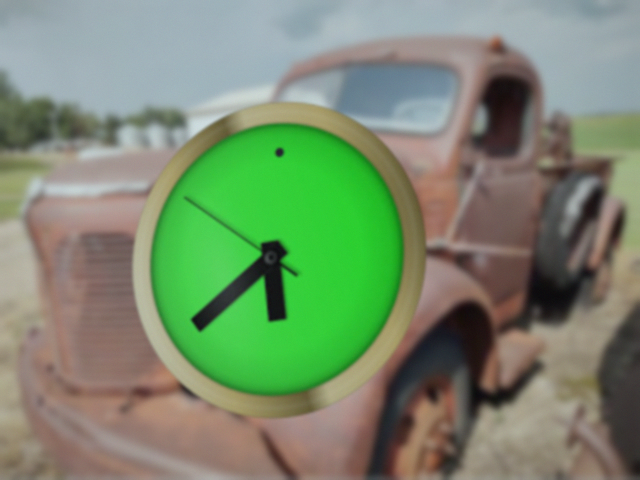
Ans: h=5 m=37 s=50
